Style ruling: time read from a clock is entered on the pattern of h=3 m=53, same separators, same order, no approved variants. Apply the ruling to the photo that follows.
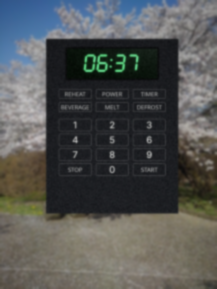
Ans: h=6 m=37
